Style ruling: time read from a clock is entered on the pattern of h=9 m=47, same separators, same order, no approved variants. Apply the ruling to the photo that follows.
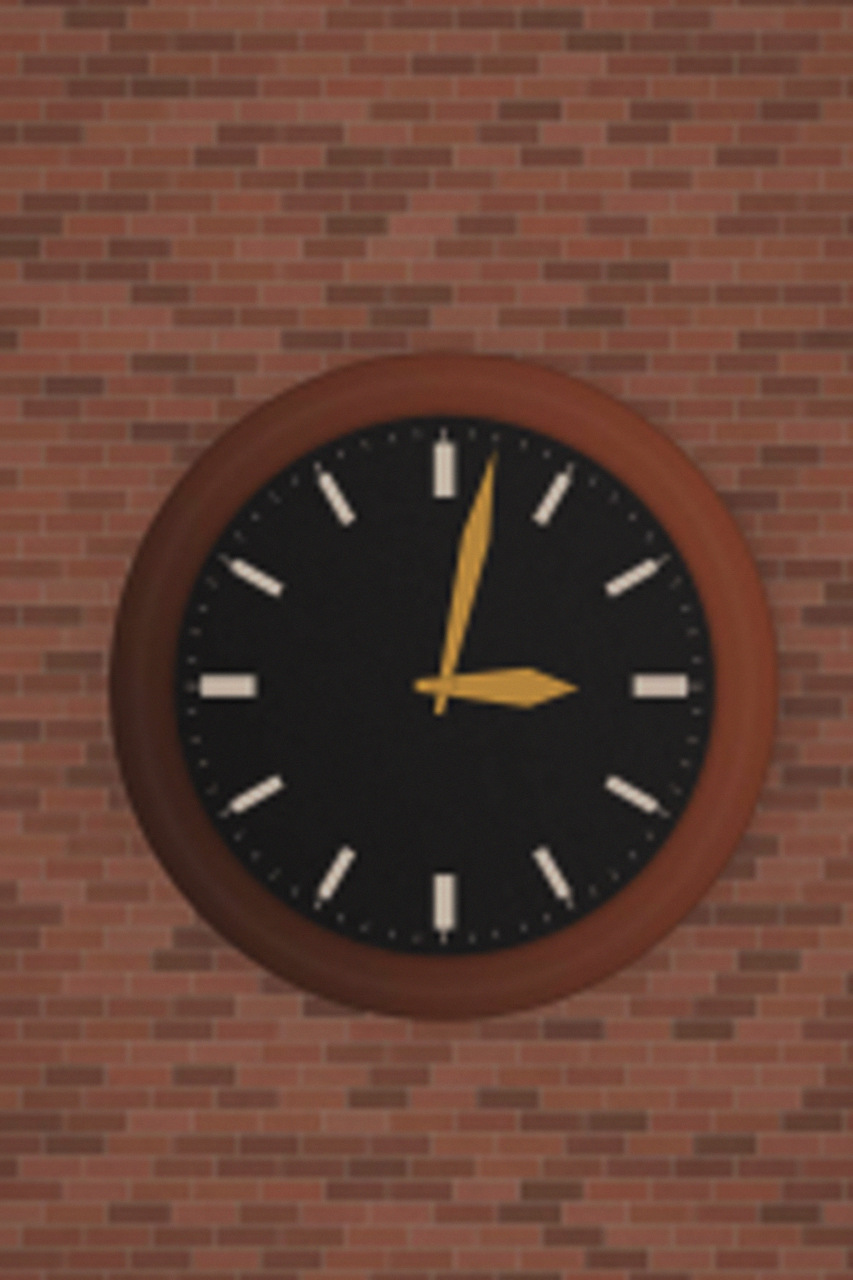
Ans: h=3 m=2
